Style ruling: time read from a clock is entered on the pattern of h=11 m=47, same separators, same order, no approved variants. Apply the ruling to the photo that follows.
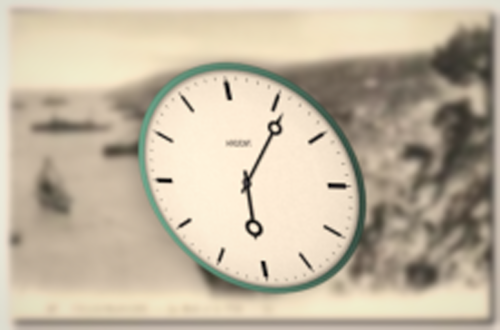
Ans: h=6 m=6
